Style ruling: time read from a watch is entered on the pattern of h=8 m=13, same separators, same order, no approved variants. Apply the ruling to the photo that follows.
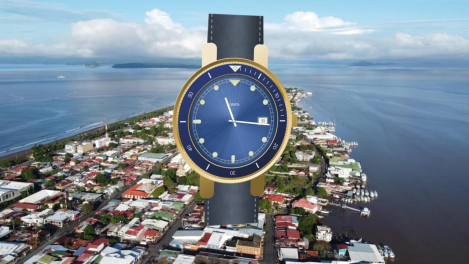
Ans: h=11 m=16
